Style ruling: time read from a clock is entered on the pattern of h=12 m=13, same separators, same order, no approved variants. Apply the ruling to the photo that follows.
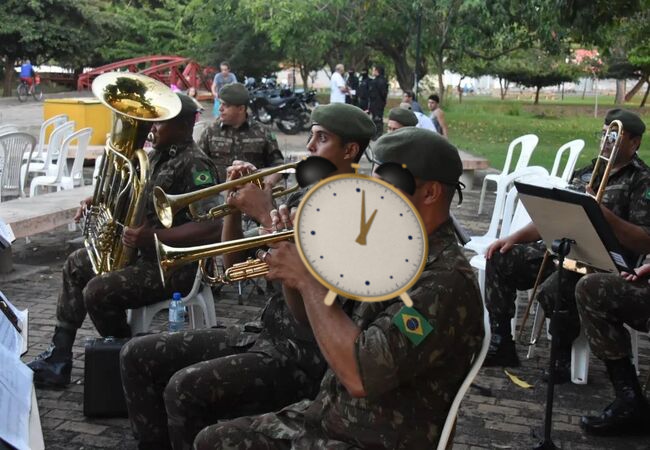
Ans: h=1 m=1
